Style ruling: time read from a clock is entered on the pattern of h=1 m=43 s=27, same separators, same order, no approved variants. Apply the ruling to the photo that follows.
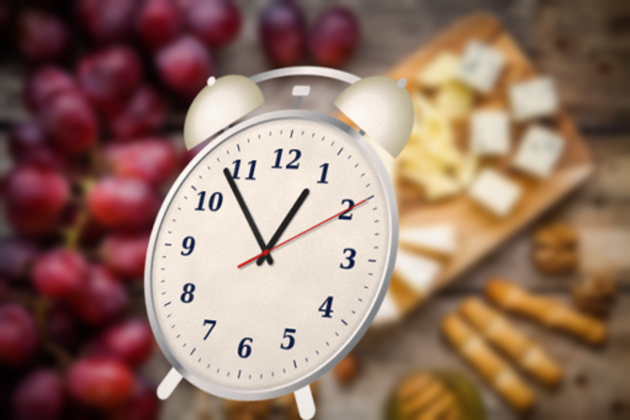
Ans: h=12 m=53 s=10
